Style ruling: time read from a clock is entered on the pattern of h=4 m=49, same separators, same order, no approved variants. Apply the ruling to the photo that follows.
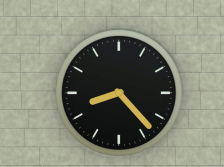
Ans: h=8 m=23
